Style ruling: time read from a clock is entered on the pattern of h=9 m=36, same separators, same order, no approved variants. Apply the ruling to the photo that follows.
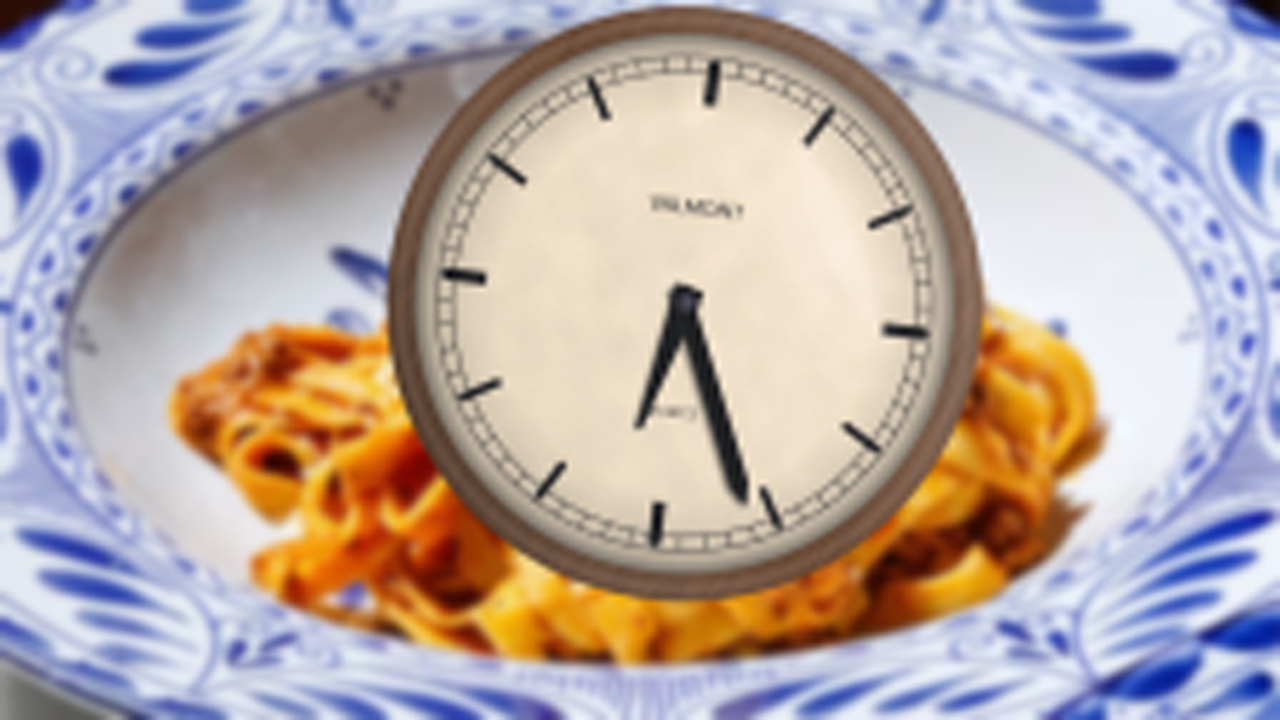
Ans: h=6 m=26
